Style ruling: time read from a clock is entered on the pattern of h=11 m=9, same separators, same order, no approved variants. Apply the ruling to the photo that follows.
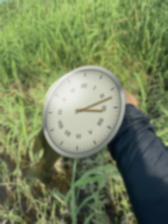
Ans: h=3 m=12
